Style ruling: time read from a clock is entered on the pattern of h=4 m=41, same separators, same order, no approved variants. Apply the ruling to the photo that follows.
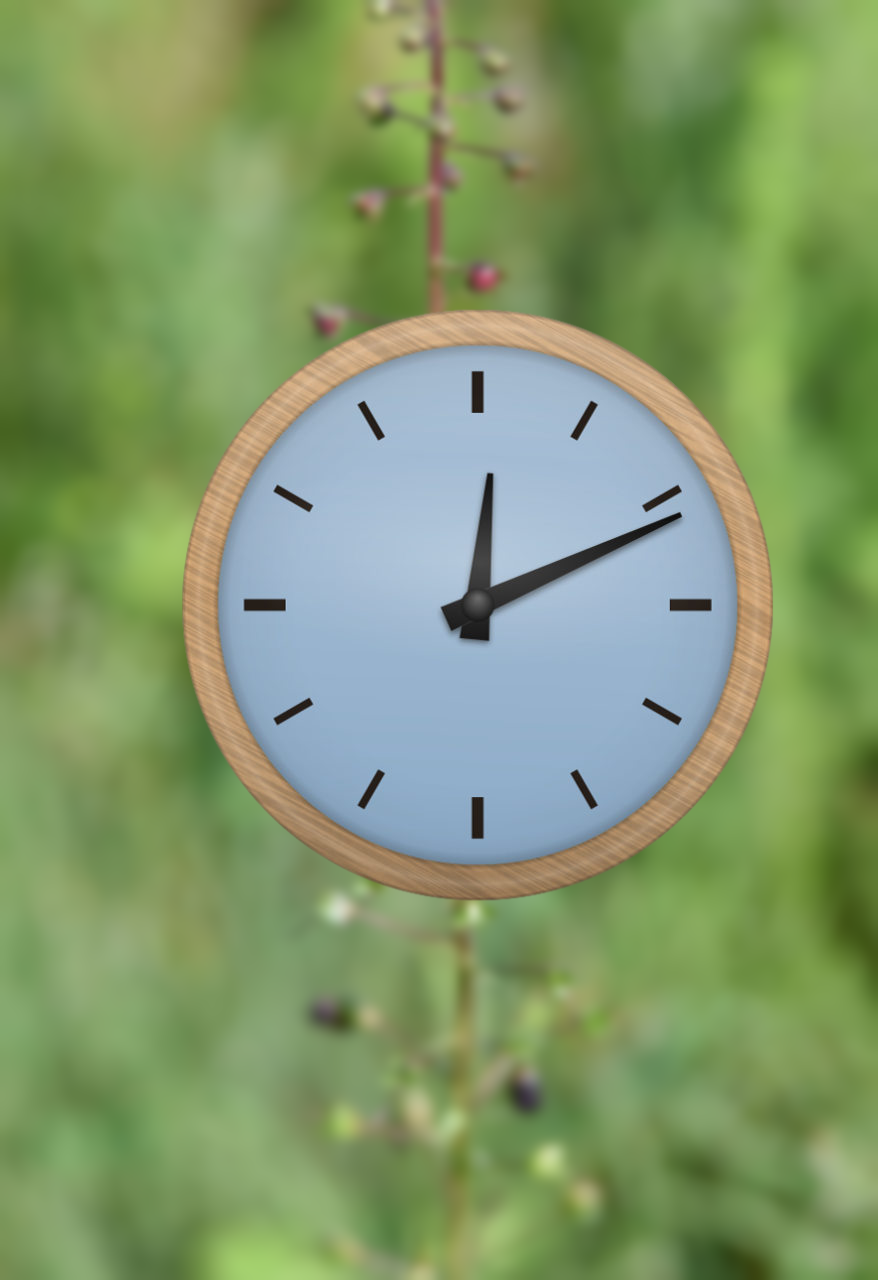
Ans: h=12 m=11
